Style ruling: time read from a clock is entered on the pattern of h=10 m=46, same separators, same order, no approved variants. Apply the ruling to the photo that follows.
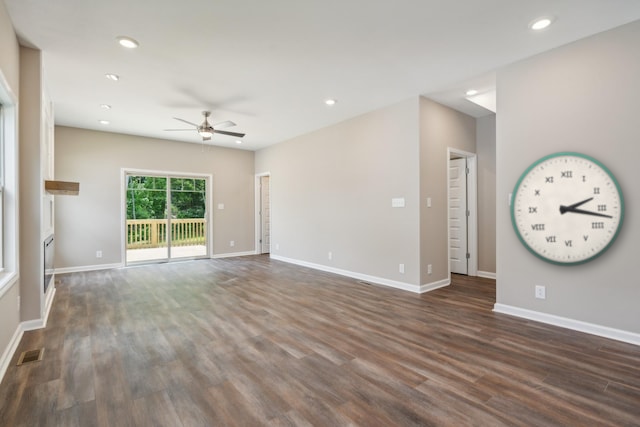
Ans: h=2 m=17
